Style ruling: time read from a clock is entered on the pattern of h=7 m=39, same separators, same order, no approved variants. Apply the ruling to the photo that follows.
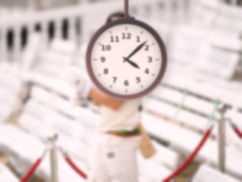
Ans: h=4 m=8
